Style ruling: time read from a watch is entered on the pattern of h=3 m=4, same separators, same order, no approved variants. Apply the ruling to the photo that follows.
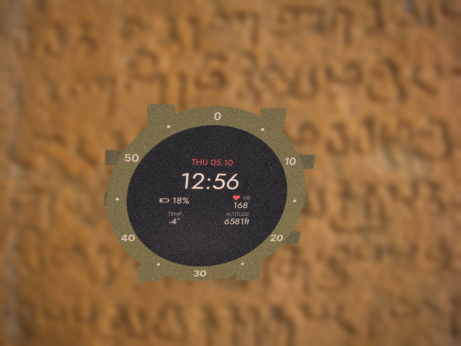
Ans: h=12 m=56
